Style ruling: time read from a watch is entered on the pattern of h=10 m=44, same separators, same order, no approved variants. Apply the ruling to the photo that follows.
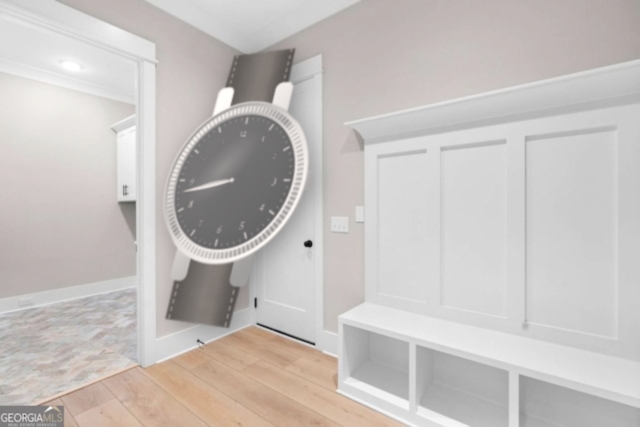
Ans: h=8 m=43
